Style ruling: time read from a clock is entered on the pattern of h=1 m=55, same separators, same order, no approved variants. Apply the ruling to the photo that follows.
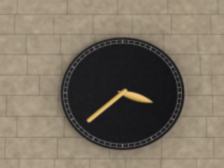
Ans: h=3 m=38
